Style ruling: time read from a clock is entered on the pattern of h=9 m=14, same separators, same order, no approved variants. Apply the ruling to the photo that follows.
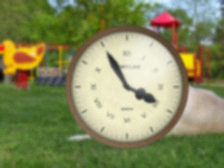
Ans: h=3 m=55
